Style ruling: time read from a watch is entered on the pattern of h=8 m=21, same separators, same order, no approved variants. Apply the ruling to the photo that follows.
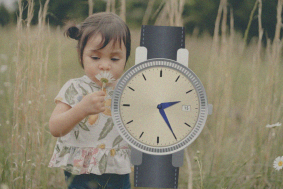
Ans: h=2 m=25
